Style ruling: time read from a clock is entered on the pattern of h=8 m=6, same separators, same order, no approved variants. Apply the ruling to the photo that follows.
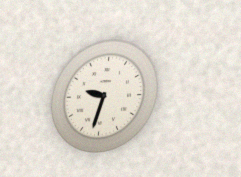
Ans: h=9 m=32
